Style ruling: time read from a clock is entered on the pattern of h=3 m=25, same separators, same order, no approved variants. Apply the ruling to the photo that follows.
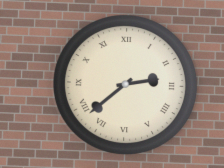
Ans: h=2 m=38
